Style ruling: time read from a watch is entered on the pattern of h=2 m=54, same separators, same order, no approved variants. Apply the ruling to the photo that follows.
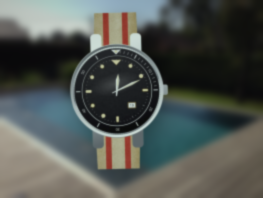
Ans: h=12 m=11
